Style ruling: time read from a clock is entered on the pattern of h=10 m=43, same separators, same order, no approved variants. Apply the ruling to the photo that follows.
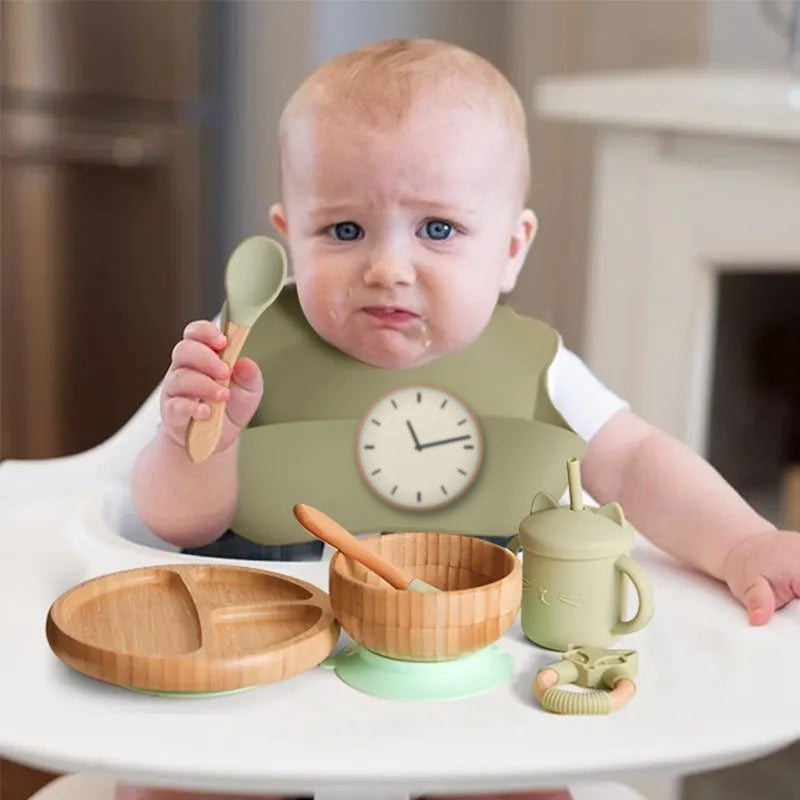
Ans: h=11 m=13
